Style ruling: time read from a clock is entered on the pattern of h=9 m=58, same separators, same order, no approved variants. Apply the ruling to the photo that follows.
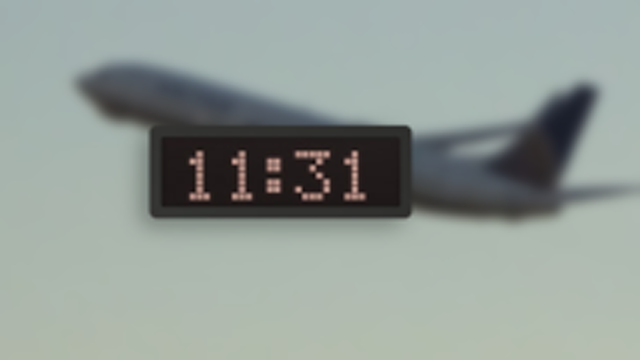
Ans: h=11 m=31
